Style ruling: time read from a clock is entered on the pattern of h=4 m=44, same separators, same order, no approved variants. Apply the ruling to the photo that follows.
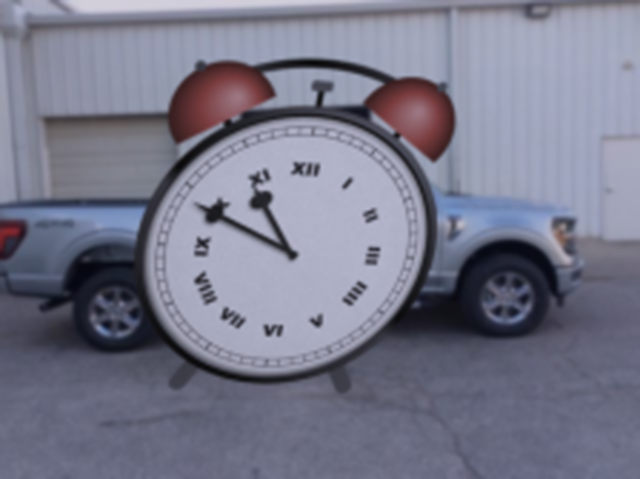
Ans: h=10 m=49
